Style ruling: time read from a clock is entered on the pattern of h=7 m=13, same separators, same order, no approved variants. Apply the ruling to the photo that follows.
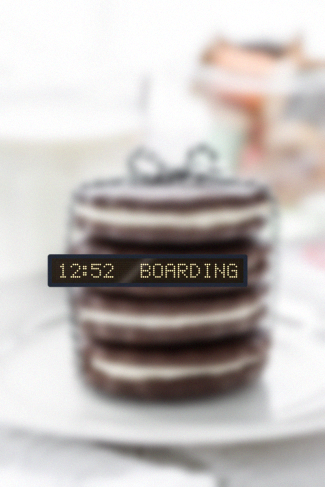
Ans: h=12 m=52
